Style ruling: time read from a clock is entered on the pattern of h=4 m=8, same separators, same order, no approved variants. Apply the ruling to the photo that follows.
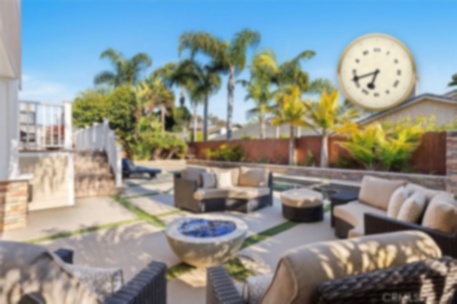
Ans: h=6 m=42
